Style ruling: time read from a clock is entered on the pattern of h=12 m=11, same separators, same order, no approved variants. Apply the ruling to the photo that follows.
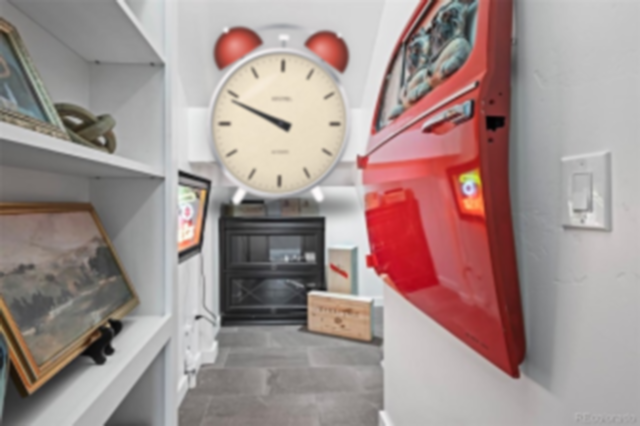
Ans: h=9 m=49
